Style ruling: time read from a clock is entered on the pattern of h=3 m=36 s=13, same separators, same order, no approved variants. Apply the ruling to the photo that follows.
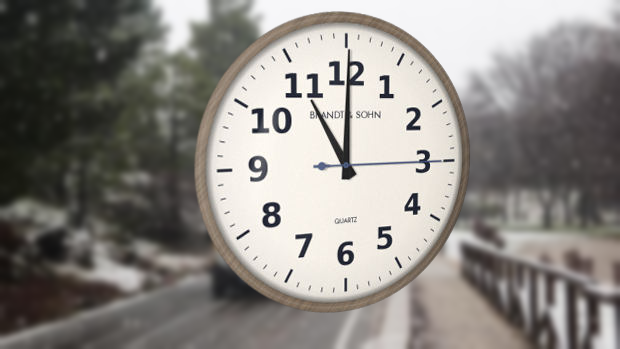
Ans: h=11 m=0 s=15
